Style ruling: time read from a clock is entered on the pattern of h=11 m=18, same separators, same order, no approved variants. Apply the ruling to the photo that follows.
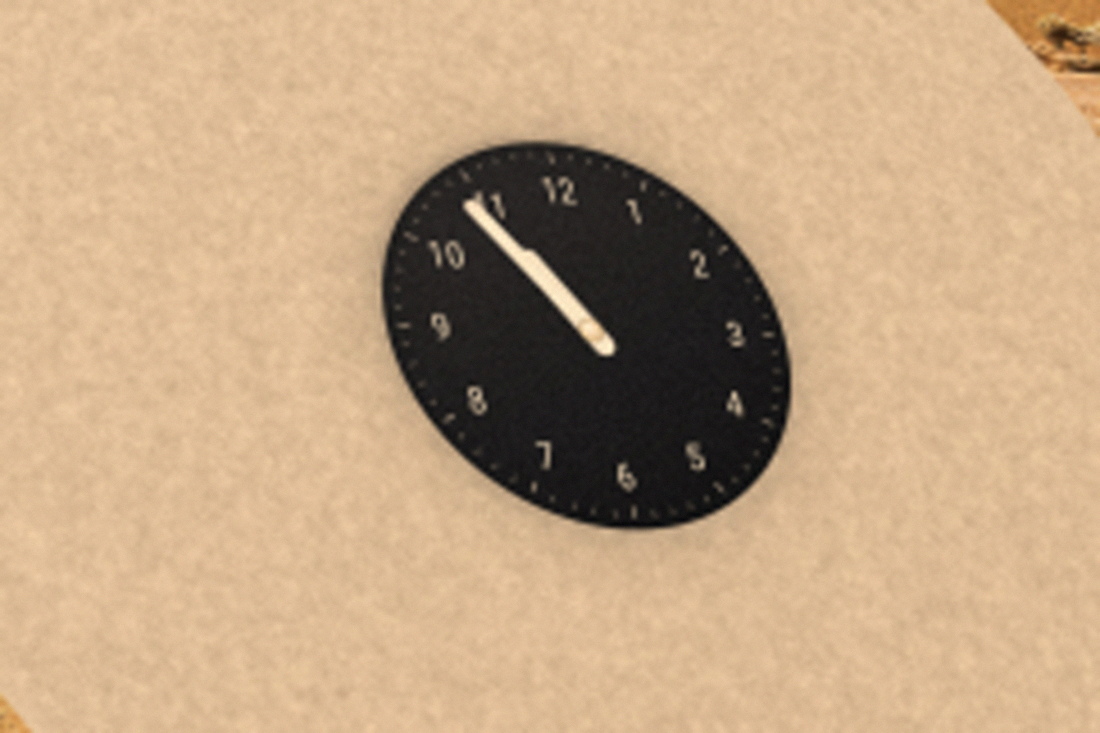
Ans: h=10 m=54
